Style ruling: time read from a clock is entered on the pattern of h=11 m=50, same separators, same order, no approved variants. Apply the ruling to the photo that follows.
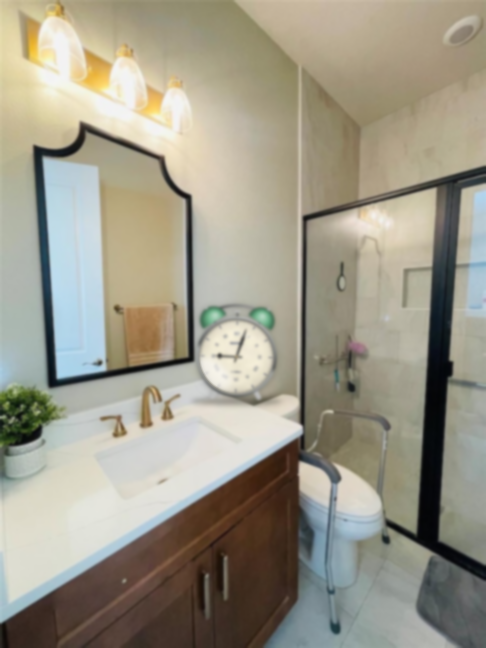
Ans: h=9 m=3
